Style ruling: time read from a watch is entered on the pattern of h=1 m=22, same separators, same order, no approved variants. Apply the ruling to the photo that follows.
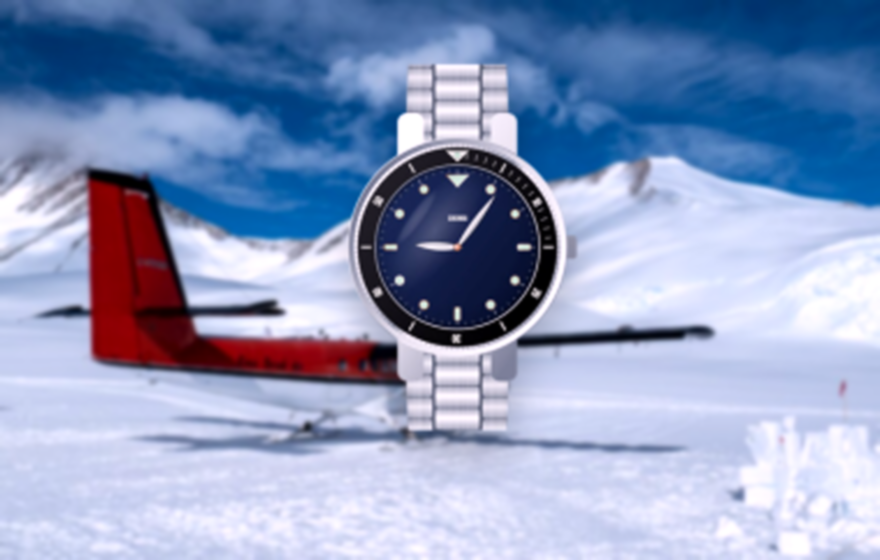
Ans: h=9 m=6
